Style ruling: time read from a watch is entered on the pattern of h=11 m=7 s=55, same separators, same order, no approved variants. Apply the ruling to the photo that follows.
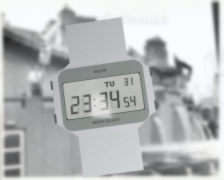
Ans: h=23 m=34 s=54
